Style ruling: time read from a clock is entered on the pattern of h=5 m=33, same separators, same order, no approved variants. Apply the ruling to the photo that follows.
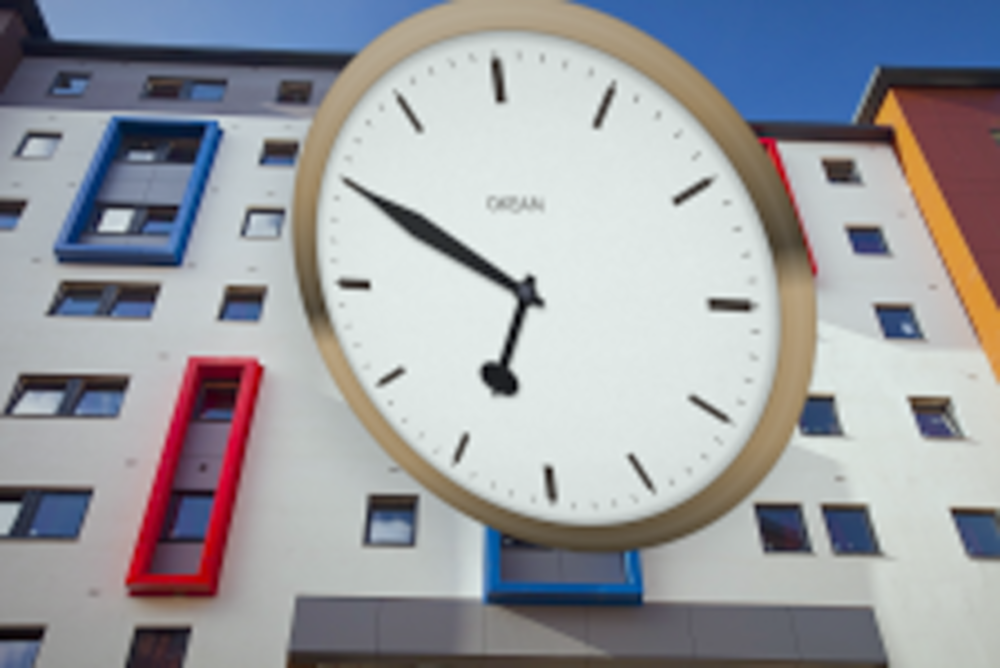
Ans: h=6 m=50
